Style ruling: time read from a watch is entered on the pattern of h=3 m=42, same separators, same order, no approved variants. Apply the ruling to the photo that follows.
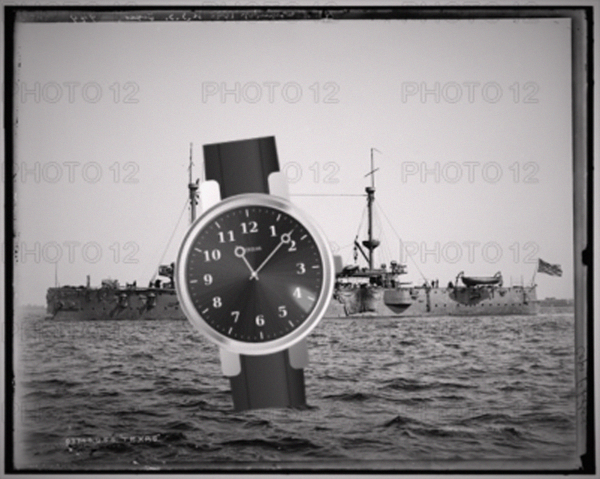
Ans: h=11 m=8
